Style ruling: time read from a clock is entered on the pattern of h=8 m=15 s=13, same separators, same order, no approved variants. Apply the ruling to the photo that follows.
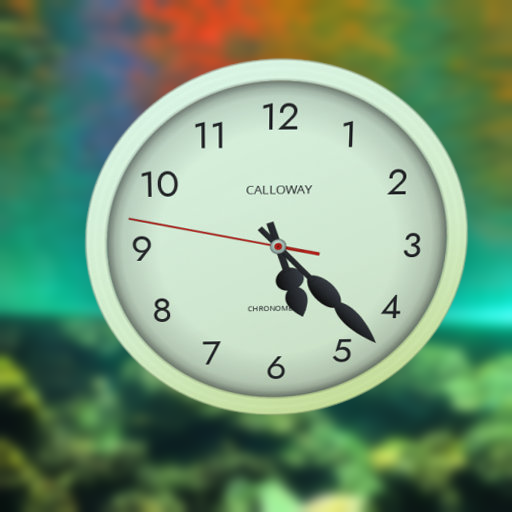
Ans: h=5 m=22 s=47
